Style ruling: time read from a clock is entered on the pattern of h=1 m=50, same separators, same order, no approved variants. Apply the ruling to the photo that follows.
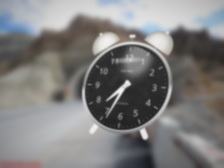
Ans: h=7 m=34
